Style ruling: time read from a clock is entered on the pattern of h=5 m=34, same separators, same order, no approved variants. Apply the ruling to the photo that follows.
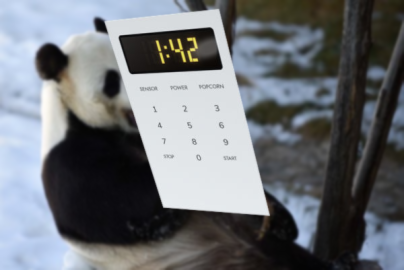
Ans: h=1 m=42
